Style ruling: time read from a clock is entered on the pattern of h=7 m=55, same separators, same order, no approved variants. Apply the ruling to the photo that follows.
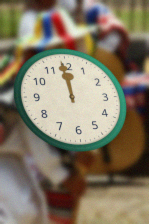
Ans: h=11 m=59
